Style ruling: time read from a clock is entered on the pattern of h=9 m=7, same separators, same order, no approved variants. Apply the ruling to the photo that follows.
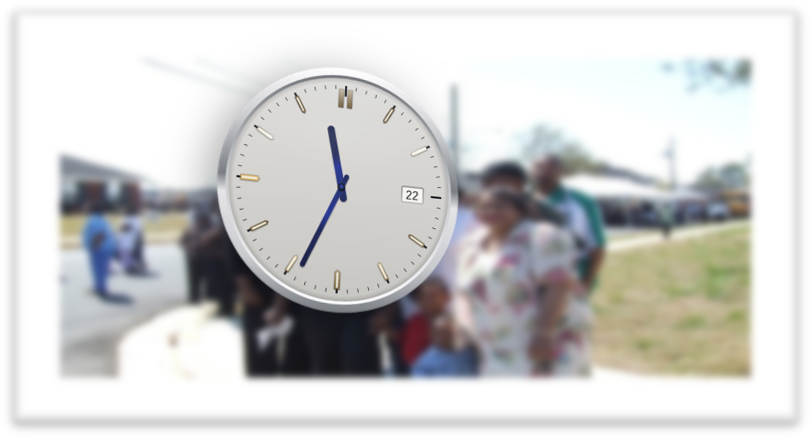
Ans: h=11 m=34
